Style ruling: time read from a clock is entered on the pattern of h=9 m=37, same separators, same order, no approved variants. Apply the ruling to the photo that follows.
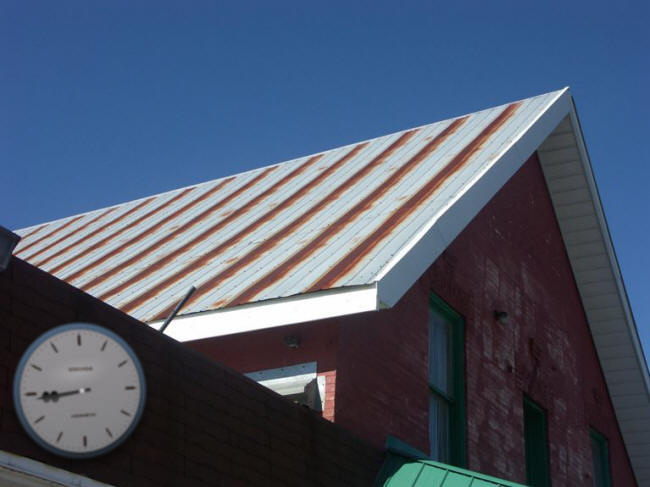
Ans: h=8 m=44
